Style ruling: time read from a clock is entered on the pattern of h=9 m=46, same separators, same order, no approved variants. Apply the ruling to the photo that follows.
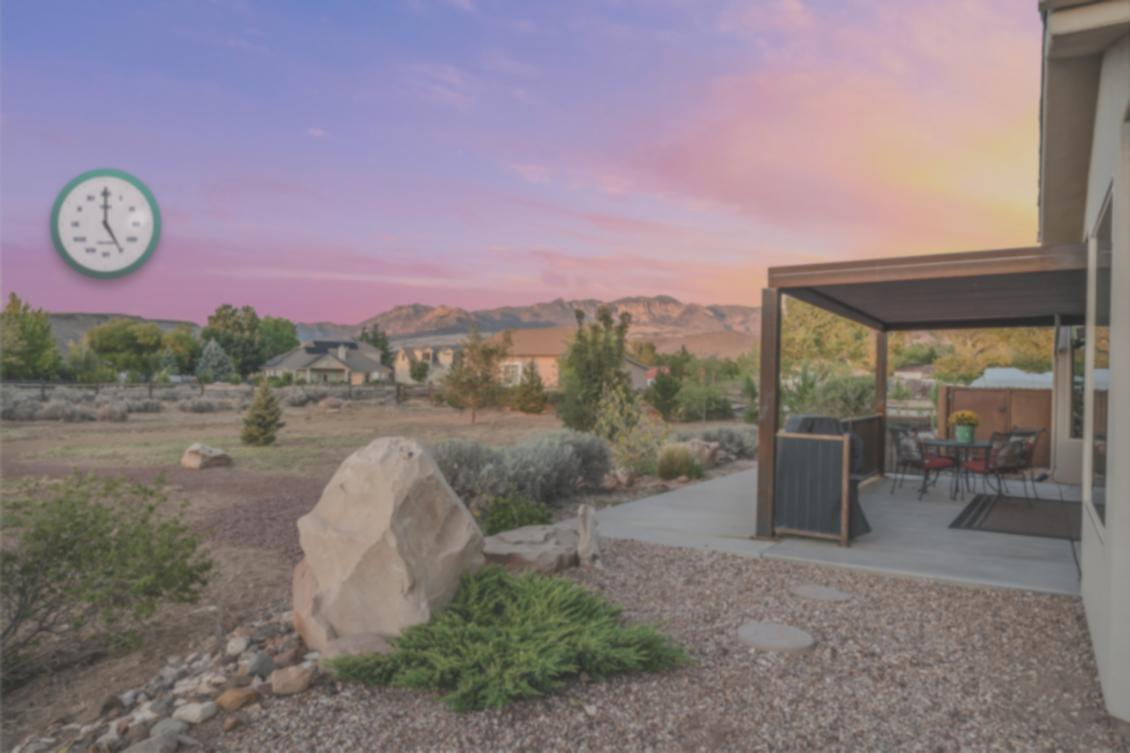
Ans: h=5 m=0
